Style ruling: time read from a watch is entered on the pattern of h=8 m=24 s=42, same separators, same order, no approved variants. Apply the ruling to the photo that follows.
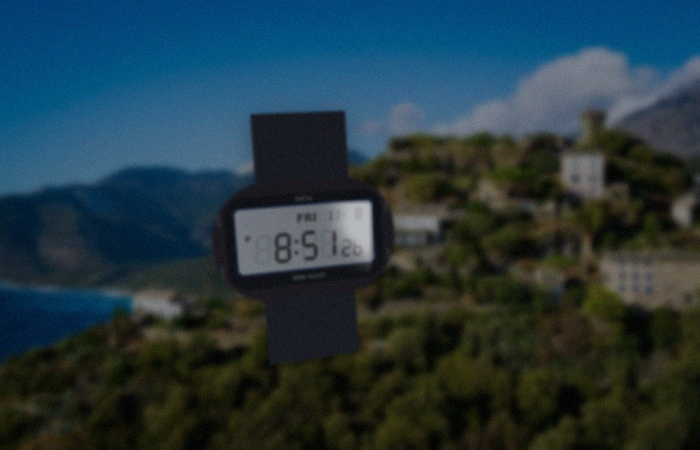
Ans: h=8 m=51 s=26
